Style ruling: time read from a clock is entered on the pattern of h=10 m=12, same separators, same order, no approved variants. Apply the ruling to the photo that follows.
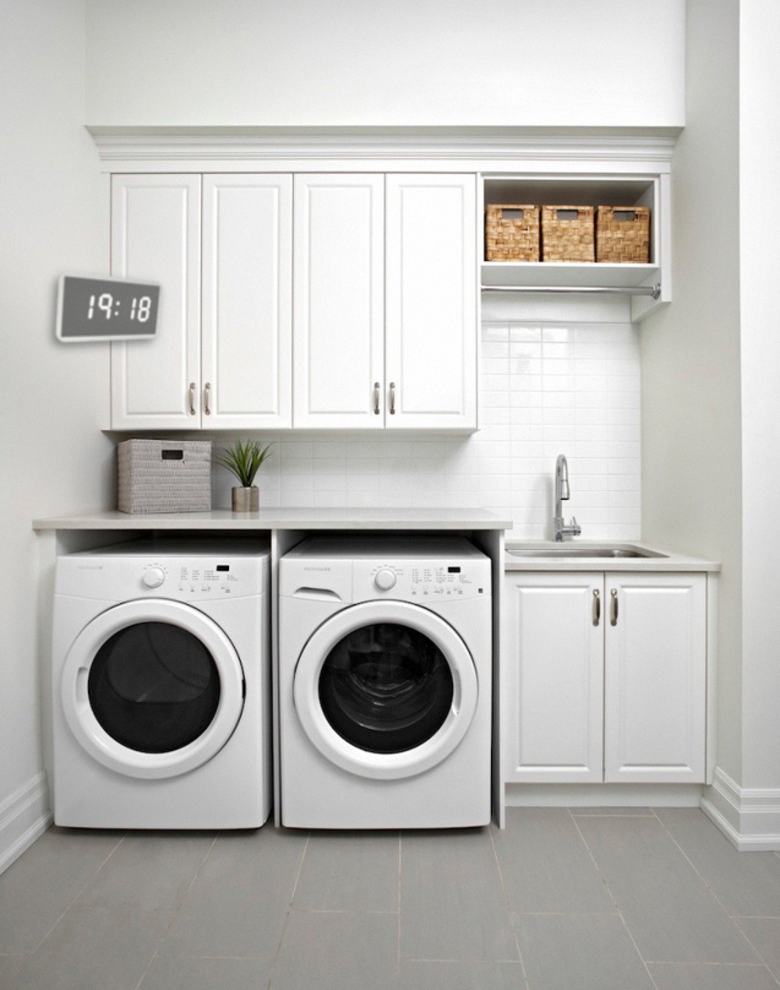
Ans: h=19 m=18
